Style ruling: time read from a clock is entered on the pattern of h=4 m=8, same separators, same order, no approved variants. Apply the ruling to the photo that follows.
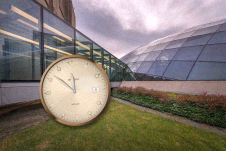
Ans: h=11 m=52
